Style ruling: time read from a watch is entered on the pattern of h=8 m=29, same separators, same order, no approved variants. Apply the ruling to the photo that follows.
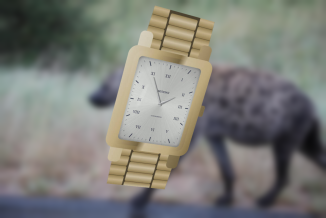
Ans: h=1 m=55
